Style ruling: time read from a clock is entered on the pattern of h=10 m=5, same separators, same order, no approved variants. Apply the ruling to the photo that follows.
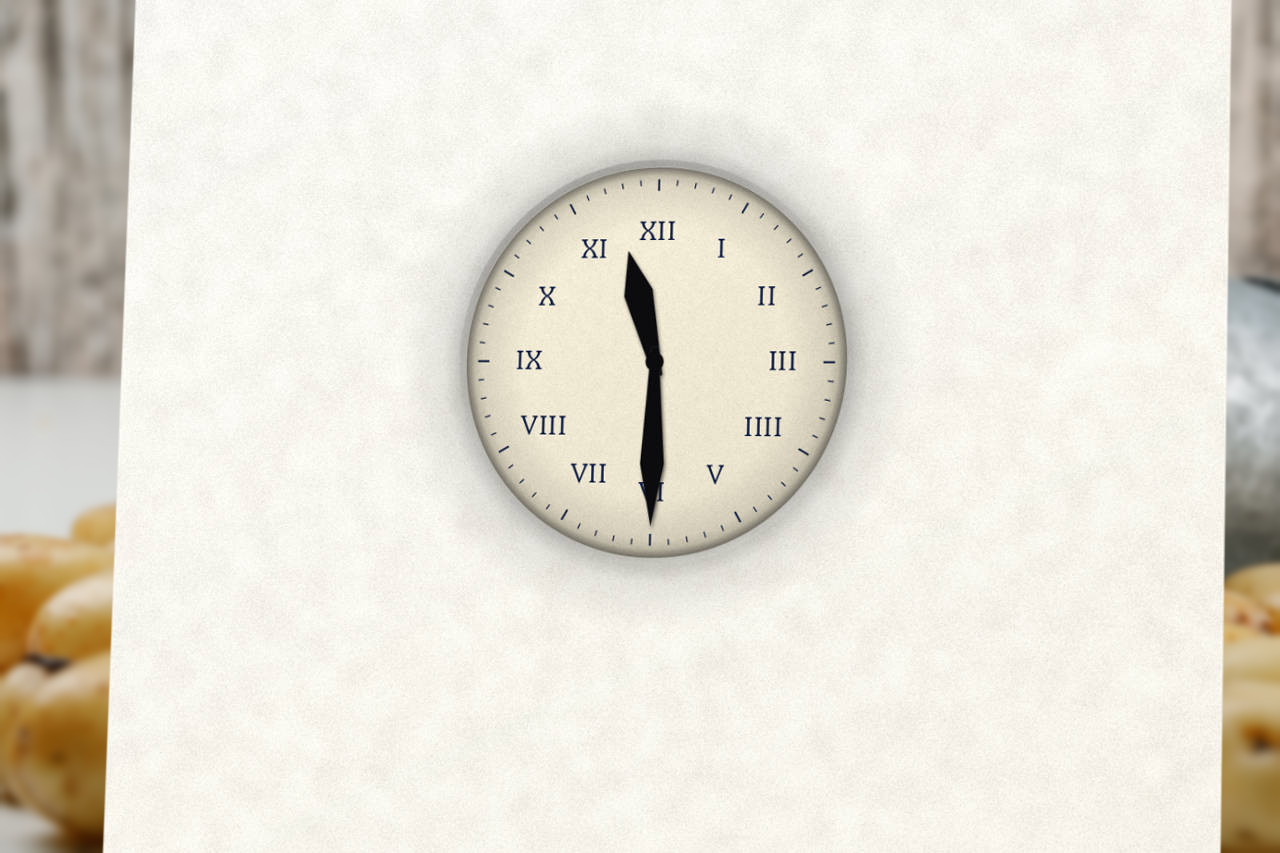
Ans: h=11 m=30
